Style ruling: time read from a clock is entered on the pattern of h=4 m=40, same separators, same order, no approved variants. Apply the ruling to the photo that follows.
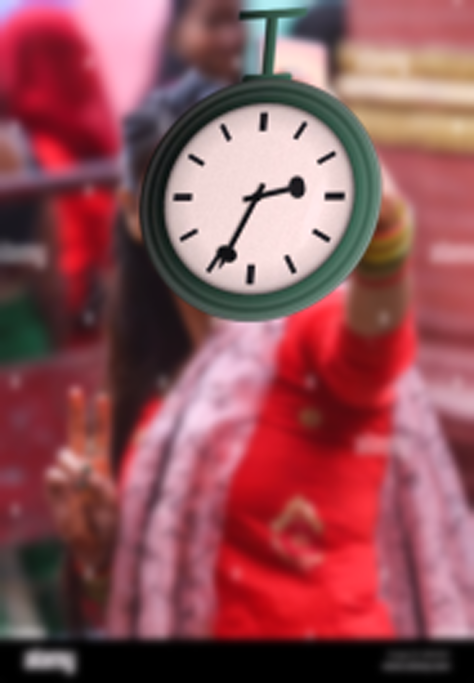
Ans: h=2 m=34
